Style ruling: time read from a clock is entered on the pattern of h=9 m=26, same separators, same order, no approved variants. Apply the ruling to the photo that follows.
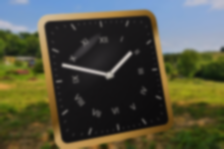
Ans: h=1 m=48
